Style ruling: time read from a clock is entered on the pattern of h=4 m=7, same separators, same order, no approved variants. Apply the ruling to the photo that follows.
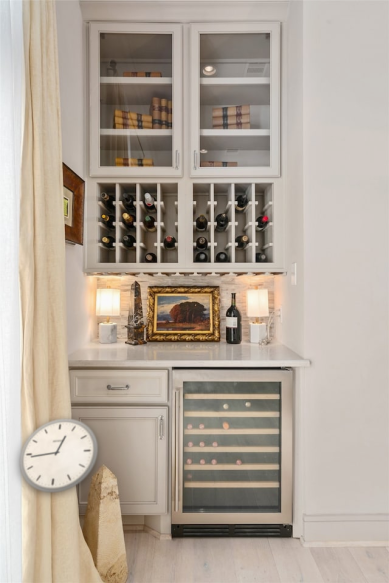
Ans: h=12 m=44
